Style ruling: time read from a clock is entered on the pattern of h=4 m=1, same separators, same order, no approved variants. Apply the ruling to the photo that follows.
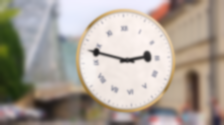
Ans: h=2 m=48
